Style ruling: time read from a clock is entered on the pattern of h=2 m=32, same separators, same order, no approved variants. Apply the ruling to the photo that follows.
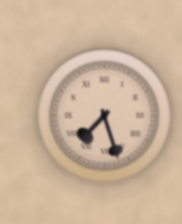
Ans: h=7 m=27
